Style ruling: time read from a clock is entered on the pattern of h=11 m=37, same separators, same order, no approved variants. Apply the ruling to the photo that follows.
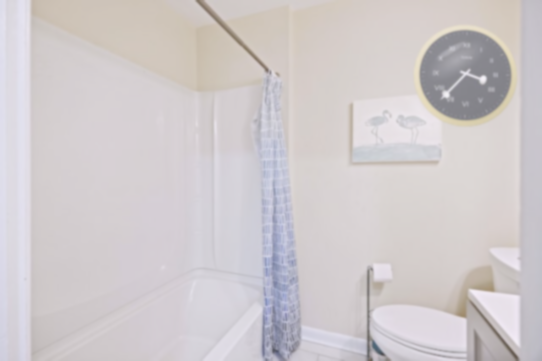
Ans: h=3 m=37
